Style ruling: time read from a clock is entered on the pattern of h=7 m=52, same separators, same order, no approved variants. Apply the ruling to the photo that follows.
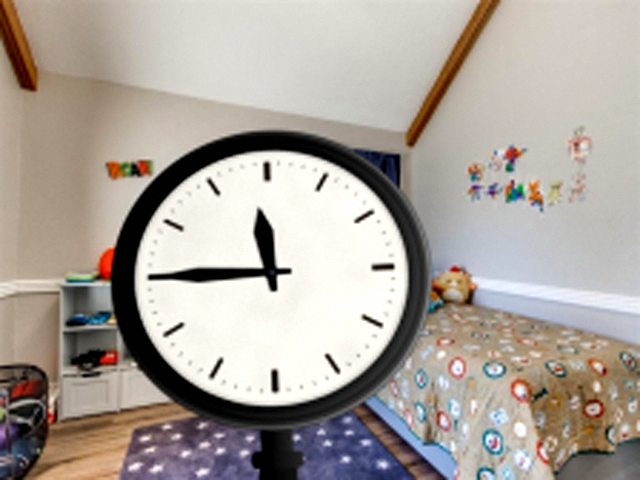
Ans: h=11 m=45
